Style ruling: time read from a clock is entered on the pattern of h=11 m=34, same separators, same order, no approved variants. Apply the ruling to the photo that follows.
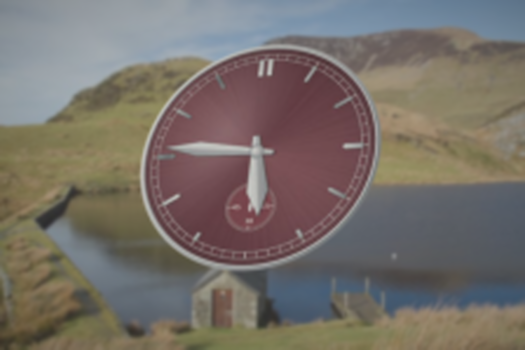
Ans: h=5 m=46
